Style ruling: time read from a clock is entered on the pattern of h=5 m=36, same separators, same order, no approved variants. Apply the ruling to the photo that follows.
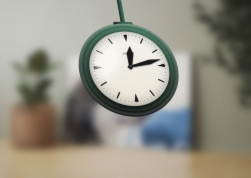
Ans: h=12 m=13
